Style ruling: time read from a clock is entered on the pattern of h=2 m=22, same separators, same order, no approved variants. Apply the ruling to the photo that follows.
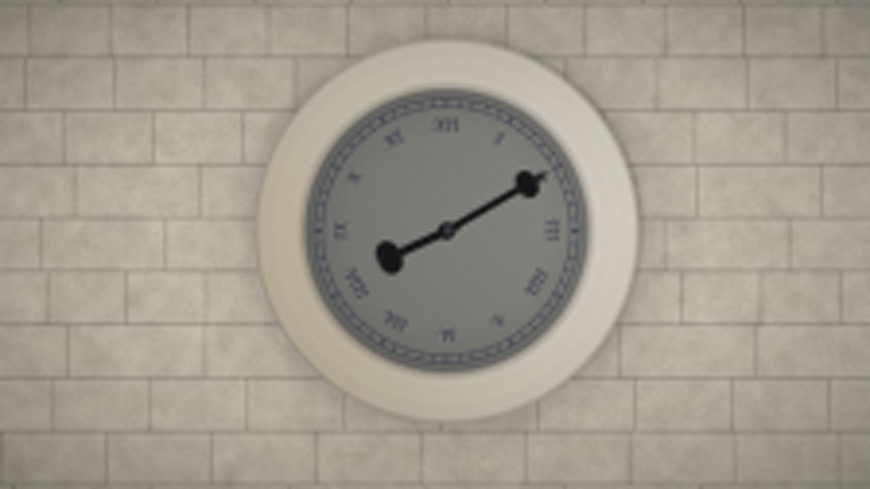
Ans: h=8 m=10
